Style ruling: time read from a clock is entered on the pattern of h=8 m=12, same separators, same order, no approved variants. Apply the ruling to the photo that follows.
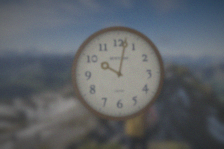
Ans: h=10 m=2
